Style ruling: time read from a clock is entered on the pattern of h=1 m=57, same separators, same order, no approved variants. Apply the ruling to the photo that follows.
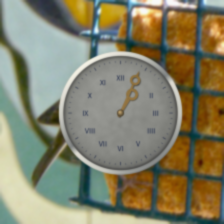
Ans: h=1 m=4
